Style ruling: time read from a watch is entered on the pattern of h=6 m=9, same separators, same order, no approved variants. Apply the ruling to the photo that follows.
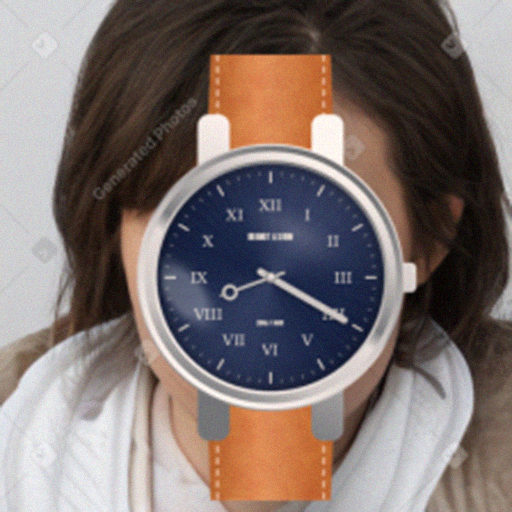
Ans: h=8 m=20
